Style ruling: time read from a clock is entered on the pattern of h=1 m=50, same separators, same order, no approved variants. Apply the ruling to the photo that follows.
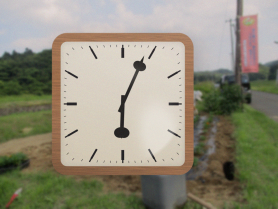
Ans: h=6 m=4
